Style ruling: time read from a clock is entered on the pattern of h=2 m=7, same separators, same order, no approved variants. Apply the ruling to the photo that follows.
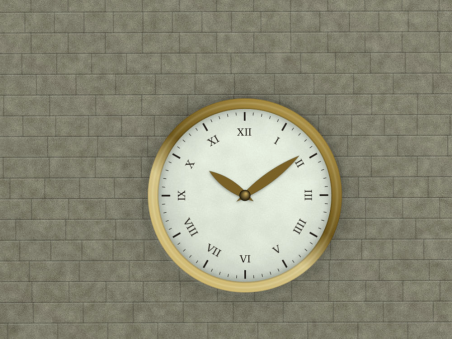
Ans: h=10 m=9
